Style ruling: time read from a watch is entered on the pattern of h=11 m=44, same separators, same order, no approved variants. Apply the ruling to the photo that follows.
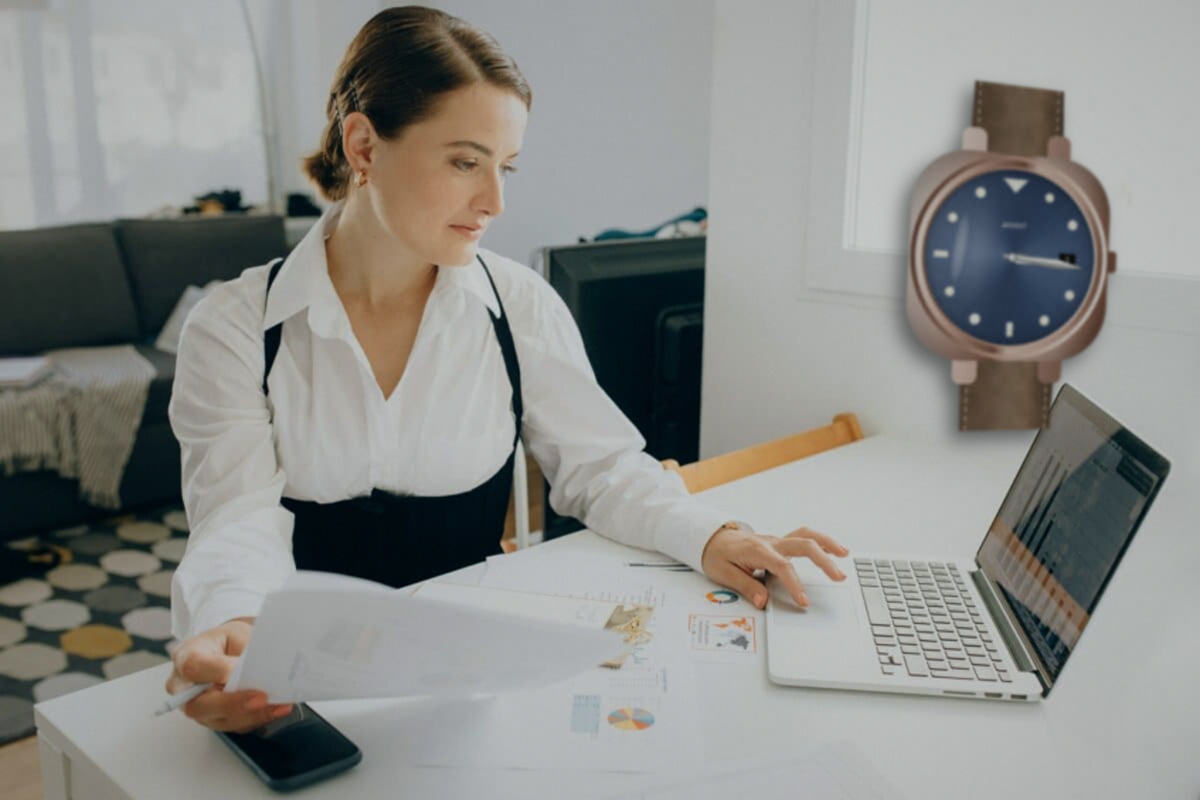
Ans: h=3 m=16
